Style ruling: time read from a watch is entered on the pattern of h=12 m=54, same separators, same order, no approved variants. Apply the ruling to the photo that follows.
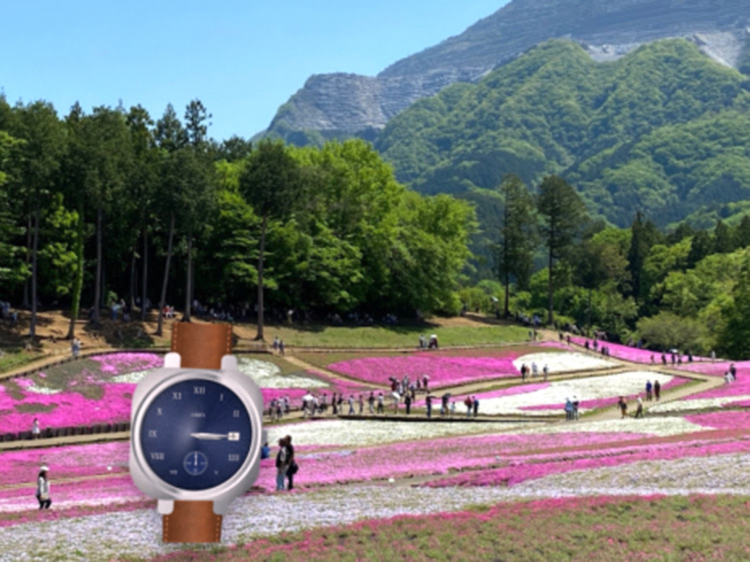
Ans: h=3 m=15
